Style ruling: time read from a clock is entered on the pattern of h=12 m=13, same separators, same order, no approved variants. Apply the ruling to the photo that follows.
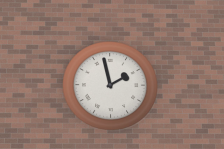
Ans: h=1 m=58
